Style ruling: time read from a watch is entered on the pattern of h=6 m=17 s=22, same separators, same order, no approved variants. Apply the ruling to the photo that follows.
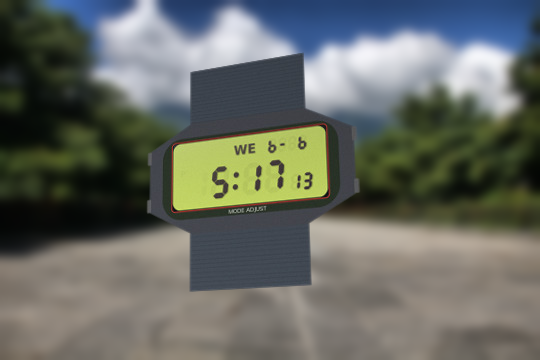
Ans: h=5 m=17 s=13
